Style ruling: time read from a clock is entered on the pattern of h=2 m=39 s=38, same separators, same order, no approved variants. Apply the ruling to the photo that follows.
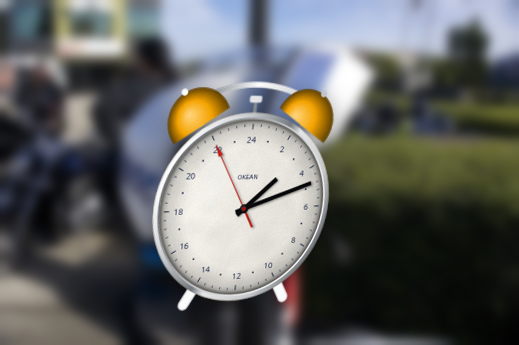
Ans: h=3 m=11 s=55
